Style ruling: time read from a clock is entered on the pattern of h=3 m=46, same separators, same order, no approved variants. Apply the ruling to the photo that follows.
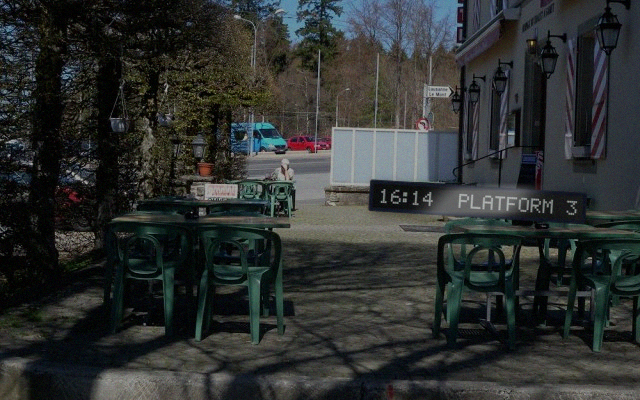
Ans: h=16 m=14
